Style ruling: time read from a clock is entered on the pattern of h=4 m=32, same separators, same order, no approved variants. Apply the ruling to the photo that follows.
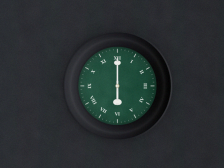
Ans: h=6 m=0
